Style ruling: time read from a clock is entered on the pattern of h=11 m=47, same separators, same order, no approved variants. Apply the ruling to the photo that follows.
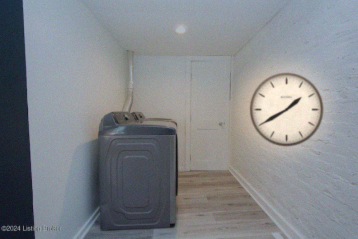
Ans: h=1 m=40
